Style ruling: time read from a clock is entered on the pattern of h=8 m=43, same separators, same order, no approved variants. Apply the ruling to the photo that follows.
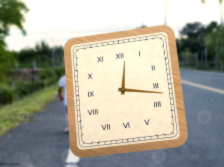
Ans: h=12 m=17
